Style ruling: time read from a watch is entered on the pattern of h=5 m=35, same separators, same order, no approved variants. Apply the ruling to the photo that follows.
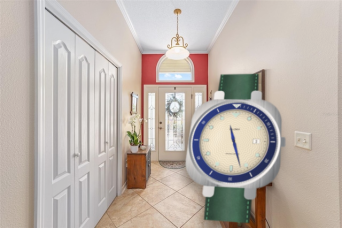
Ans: h=11 m=27
